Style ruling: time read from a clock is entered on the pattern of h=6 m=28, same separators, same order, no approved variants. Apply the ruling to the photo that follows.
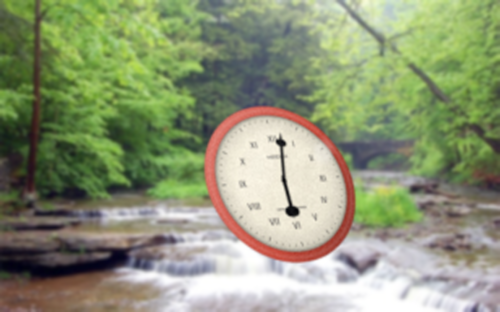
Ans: h=6 m=2
